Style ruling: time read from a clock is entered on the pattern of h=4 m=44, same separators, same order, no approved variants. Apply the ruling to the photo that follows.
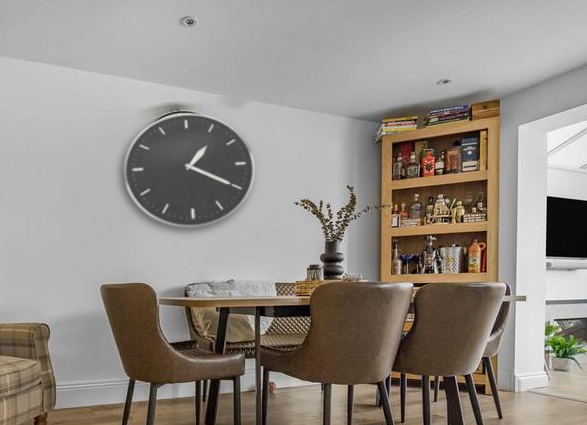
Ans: h=1 m=20
